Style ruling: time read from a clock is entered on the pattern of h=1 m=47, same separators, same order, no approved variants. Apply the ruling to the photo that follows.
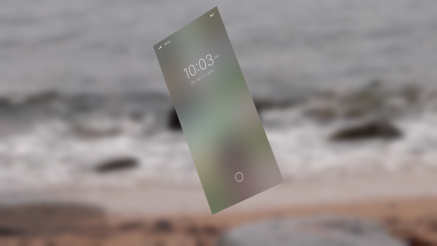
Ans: h=10 m=3
